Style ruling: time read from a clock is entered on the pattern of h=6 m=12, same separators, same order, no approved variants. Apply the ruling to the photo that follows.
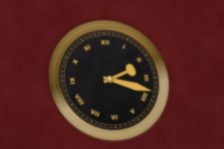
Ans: h=2 m=18
